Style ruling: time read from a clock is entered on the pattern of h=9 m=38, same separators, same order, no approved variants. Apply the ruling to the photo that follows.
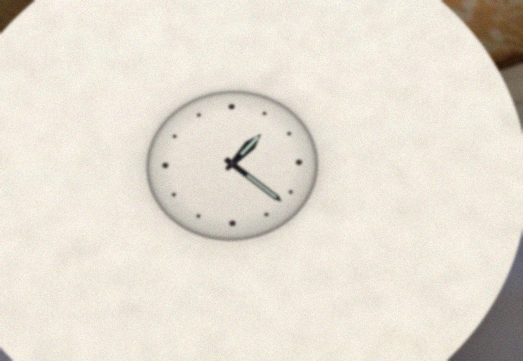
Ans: h=1 m=22
